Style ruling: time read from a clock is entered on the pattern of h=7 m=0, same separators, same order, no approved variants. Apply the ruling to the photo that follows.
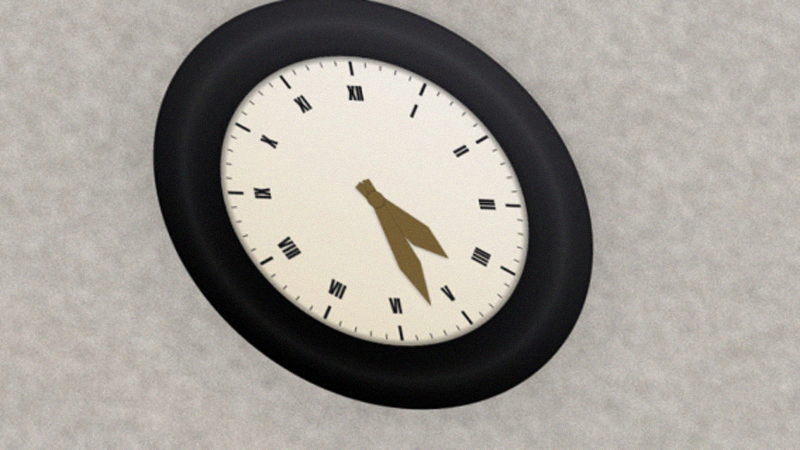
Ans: h=4 m=27
